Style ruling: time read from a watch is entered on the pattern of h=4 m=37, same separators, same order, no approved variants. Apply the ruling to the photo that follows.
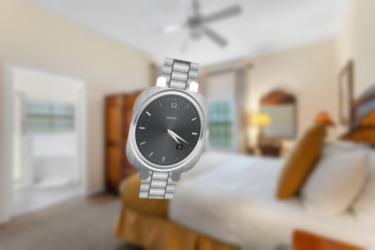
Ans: h=4 m=19
